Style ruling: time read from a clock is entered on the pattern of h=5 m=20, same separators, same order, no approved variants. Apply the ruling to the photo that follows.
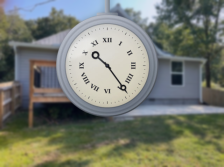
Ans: h=10 m=24
